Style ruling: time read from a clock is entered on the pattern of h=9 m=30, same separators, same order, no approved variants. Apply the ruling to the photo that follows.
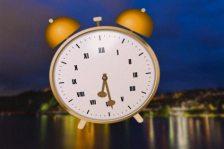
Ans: h=6 m=29
